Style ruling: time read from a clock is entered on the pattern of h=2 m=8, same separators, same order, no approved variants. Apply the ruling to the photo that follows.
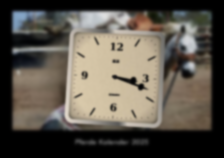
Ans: h=3 m=18
